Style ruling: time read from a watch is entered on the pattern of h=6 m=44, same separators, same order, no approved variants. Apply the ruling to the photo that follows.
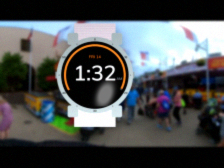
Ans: h=1 m=32
